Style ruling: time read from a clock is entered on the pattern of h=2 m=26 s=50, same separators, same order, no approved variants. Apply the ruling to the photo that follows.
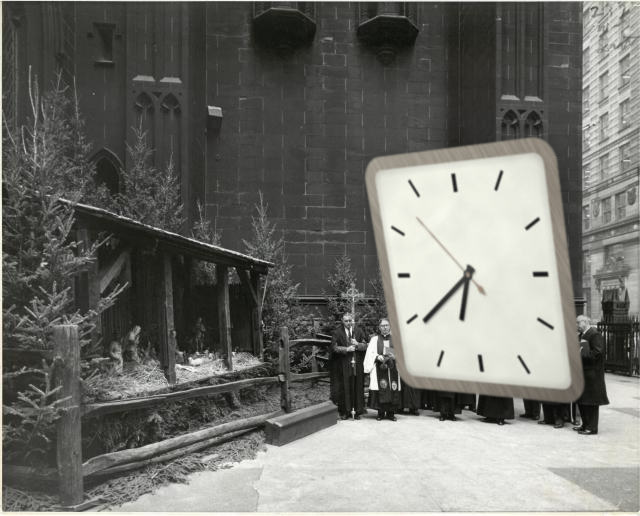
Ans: h=6 m=38 s=53
